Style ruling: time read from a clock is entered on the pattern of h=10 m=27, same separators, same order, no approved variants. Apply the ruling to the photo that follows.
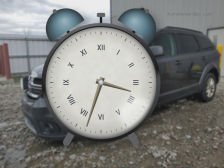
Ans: h=3 m=33
